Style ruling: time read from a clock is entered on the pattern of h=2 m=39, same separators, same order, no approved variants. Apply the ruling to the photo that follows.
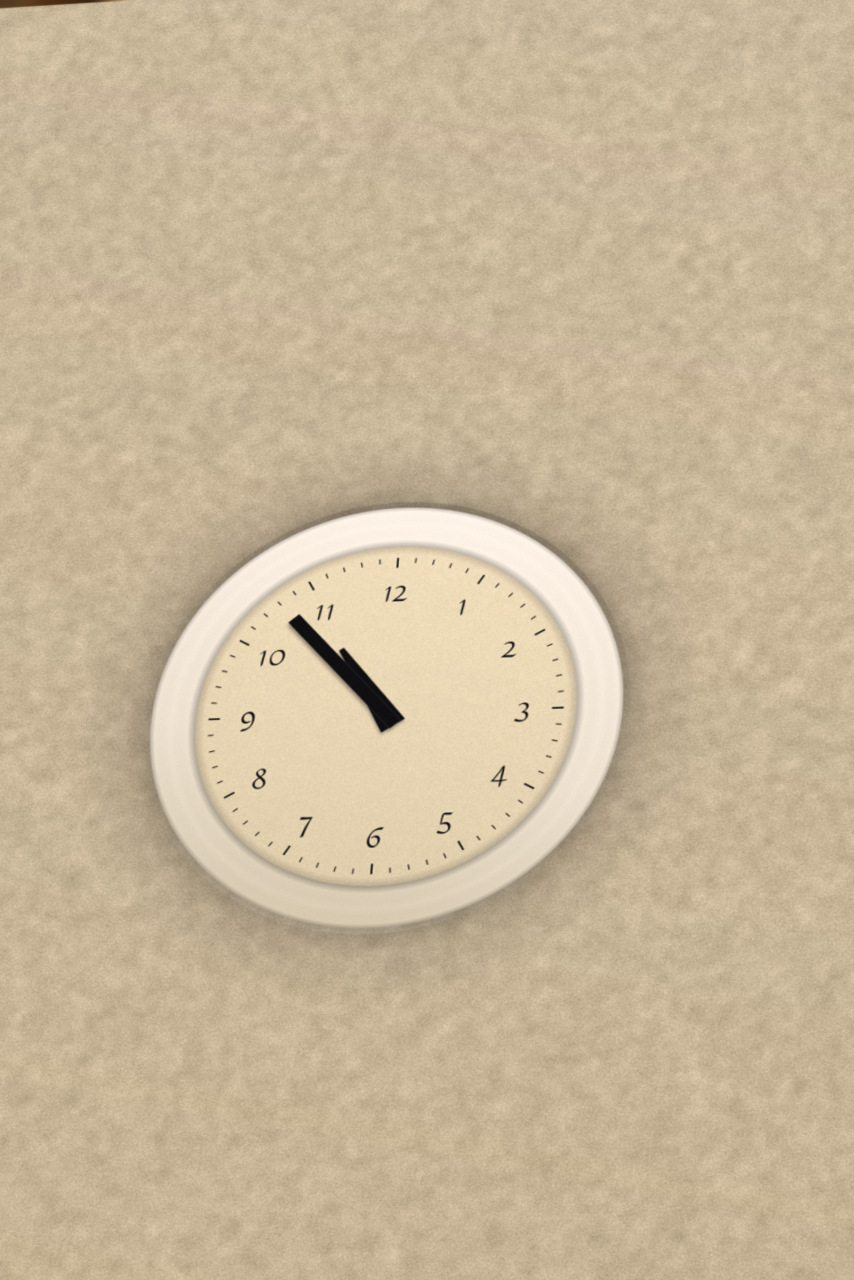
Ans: h=10 m=53
